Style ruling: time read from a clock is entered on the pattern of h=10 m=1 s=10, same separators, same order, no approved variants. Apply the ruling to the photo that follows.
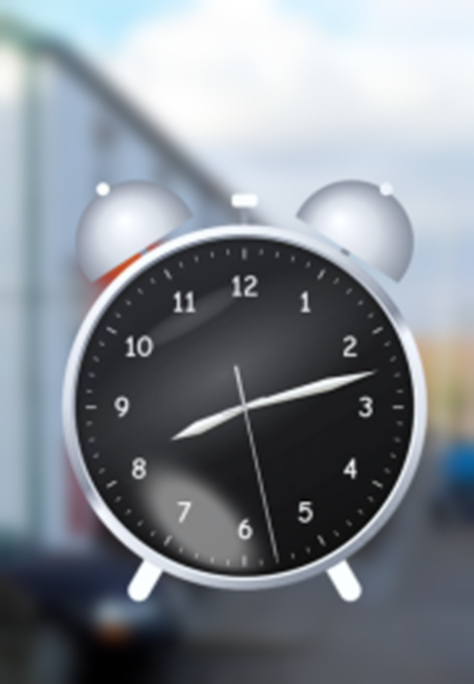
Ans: h=8 m=12 s=28
